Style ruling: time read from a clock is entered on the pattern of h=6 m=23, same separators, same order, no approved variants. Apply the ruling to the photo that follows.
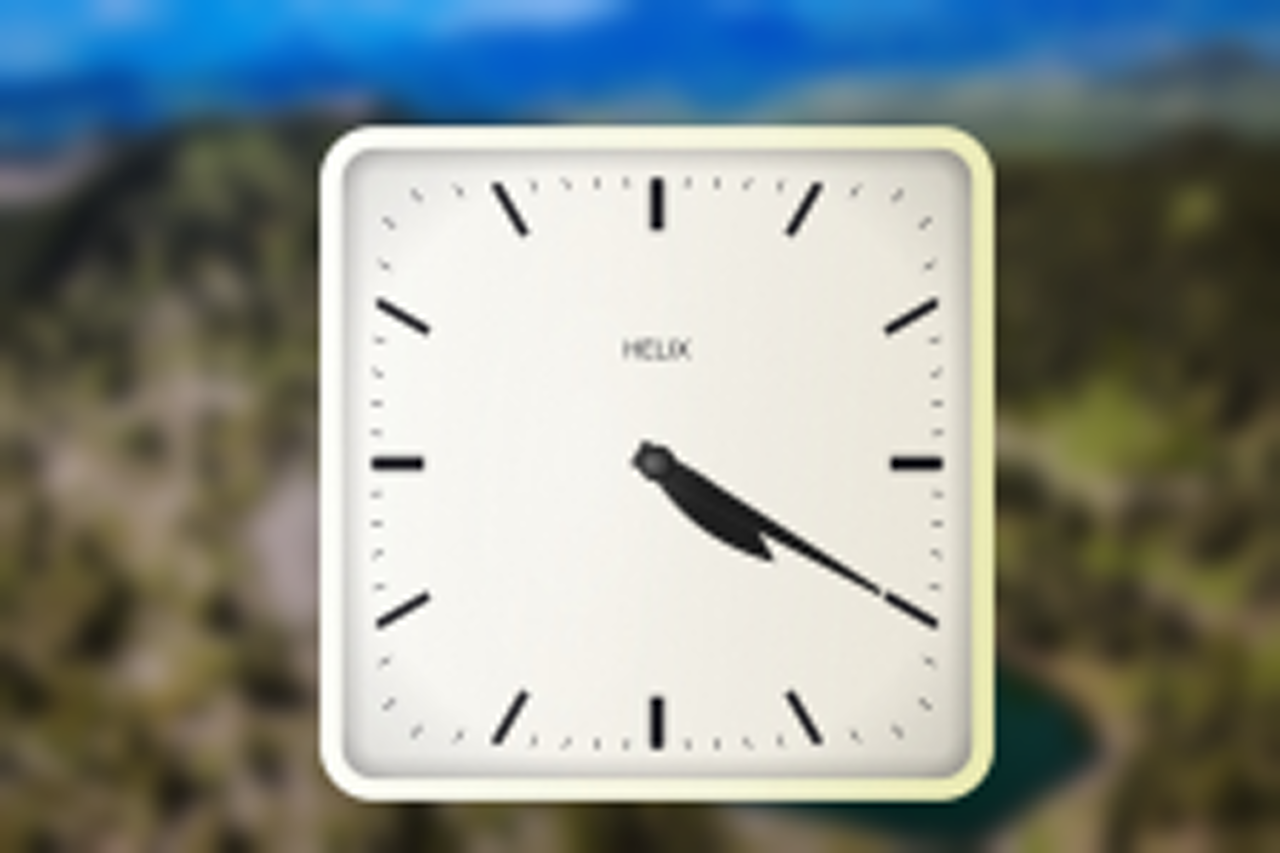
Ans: h=4 m=20
